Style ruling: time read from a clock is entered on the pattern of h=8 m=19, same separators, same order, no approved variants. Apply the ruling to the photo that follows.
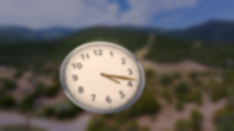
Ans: h=4 m=18
